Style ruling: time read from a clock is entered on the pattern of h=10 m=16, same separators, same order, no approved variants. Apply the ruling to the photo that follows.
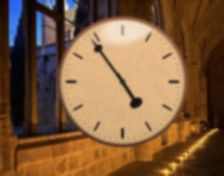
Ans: h=4 m=54
